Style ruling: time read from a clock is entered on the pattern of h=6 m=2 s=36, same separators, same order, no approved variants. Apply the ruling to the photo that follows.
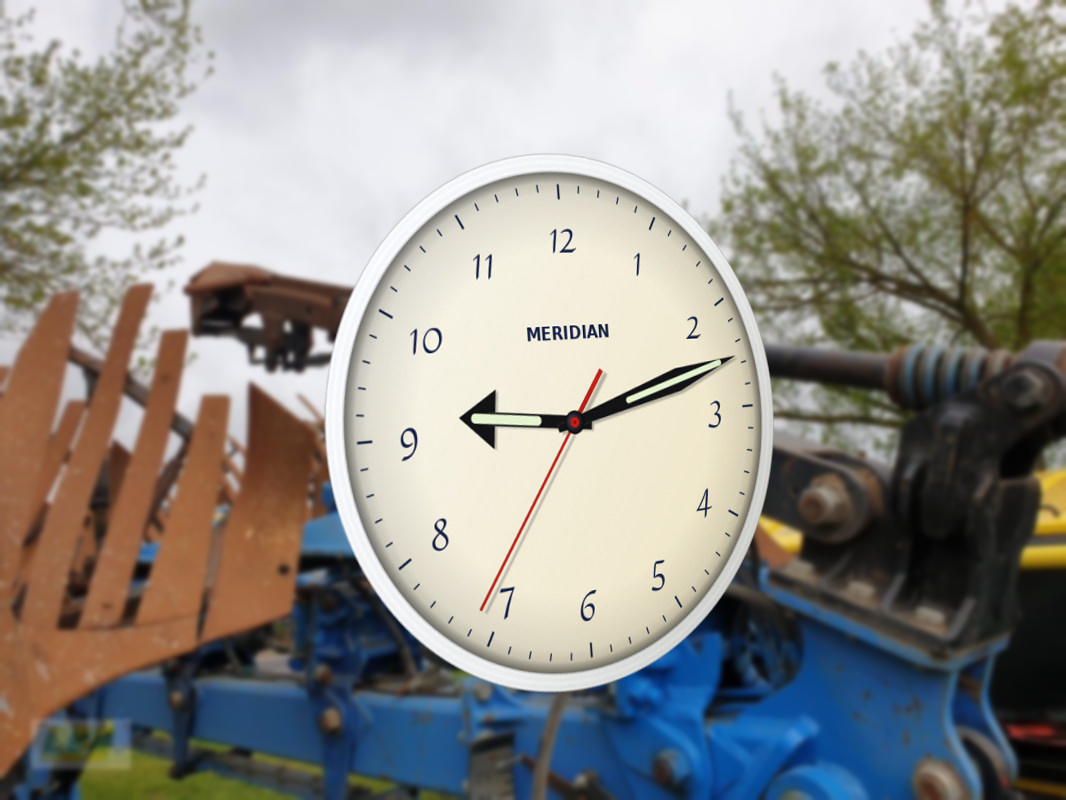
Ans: h=9 m=12 s=36
